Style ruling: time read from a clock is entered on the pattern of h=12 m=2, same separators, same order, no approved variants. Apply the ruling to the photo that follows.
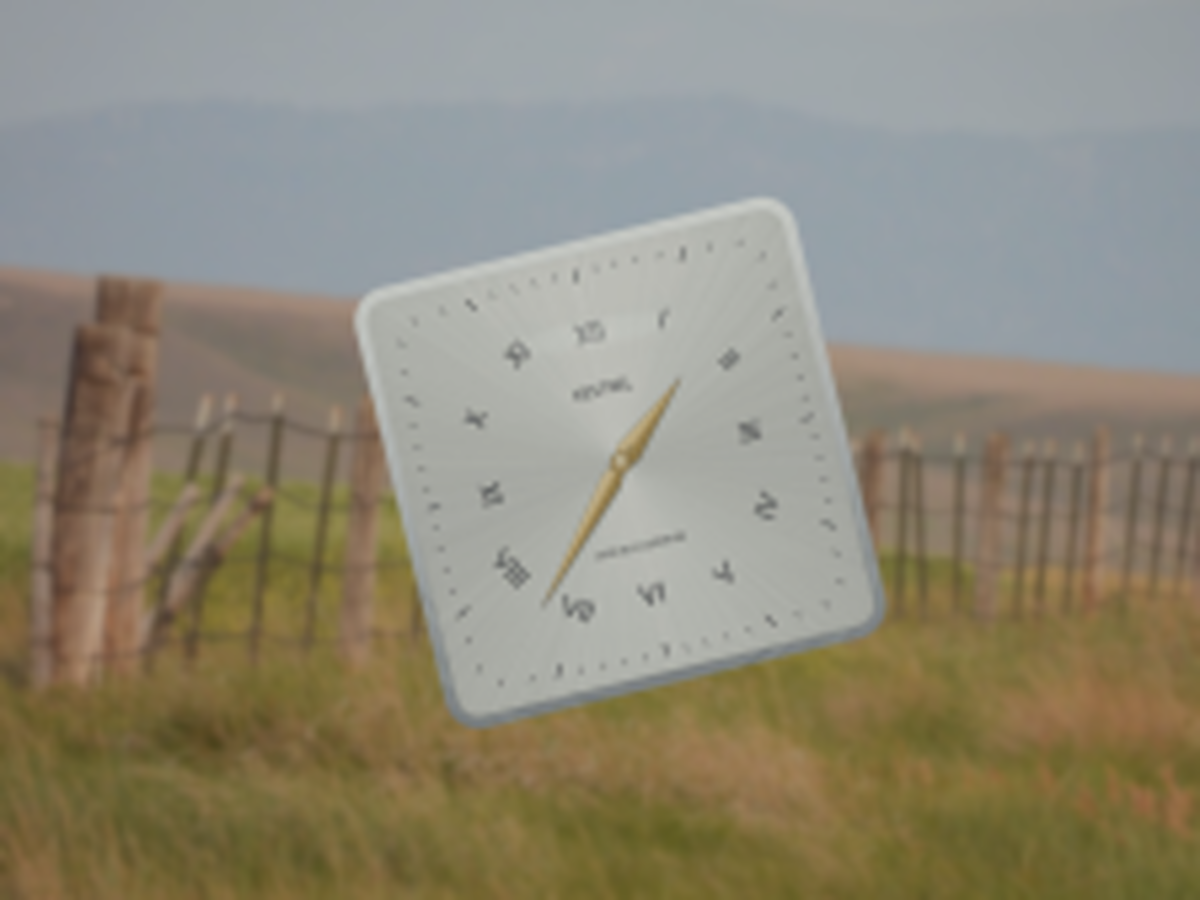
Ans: h=1 m=37
